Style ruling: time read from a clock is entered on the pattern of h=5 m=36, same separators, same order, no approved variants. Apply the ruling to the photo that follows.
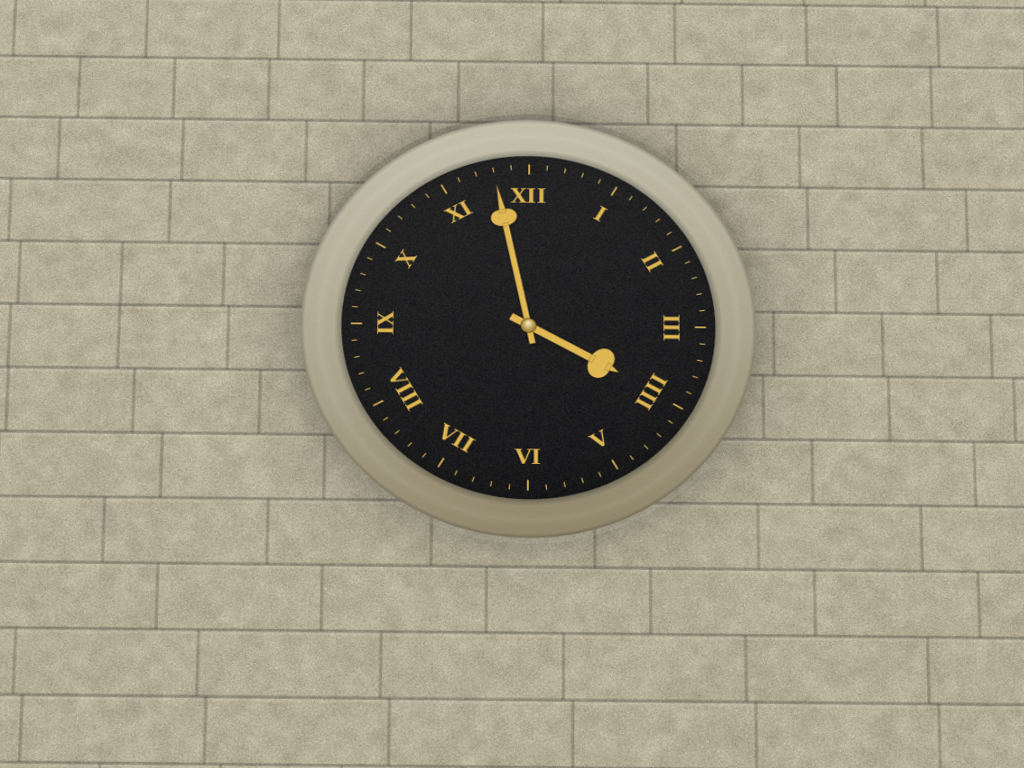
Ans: h=3 m=58
